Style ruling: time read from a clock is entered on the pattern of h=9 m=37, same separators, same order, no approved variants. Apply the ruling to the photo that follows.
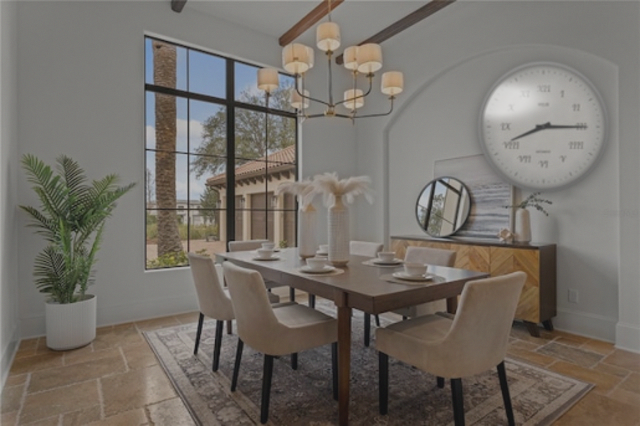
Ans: h=8 m=15
